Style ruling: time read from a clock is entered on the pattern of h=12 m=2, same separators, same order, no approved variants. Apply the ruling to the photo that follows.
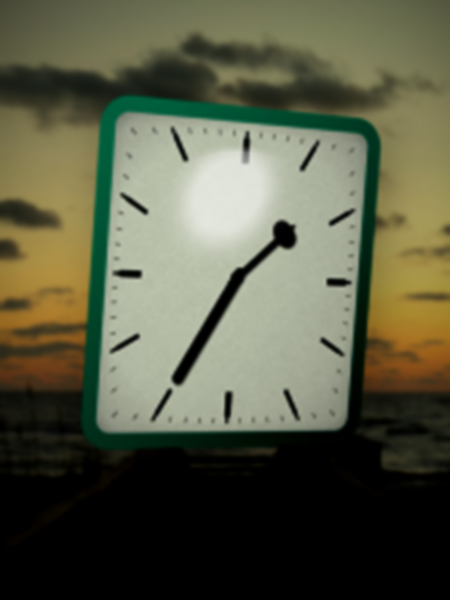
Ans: h=1 m=35
